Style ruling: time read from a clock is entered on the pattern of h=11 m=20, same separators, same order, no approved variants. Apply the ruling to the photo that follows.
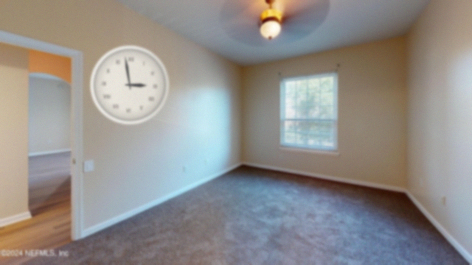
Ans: h=2 m=58
